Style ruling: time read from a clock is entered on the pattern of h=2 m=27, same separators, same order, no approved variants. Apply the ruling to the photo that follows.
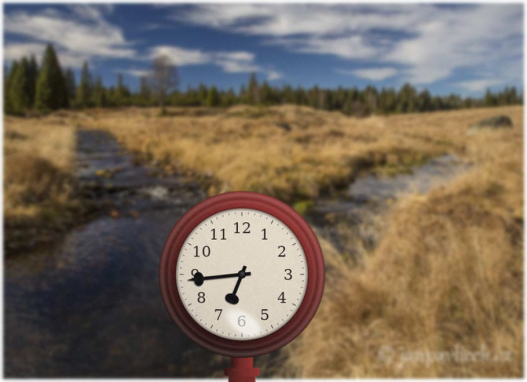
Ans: h=6 m=44
